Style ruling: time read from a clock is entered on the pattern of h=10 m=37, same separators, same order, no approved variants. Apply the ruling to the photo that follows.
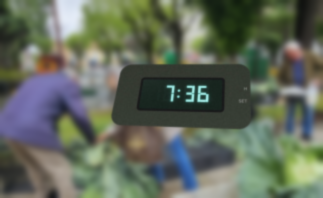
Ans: h=7 m=36
